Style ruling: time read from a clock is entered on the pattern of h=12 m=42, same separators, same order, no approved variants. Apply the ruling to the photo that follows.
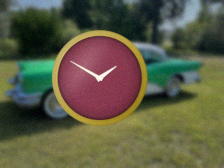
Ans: h=1 m=50
